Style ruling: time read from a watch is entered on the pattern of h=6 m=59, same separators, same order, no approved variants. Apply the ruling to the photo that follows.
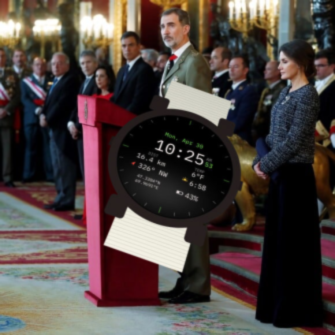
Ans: h=10 m=25
